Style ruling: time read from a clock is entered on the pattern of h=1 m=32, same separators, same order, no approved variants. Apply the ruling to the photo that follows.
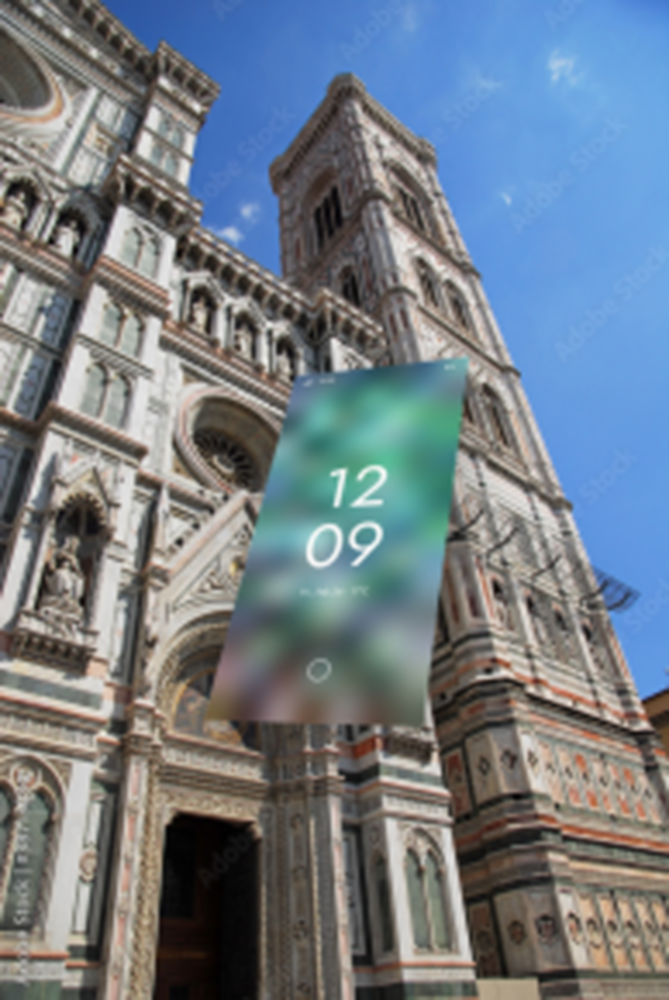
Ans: h=12 m=9
